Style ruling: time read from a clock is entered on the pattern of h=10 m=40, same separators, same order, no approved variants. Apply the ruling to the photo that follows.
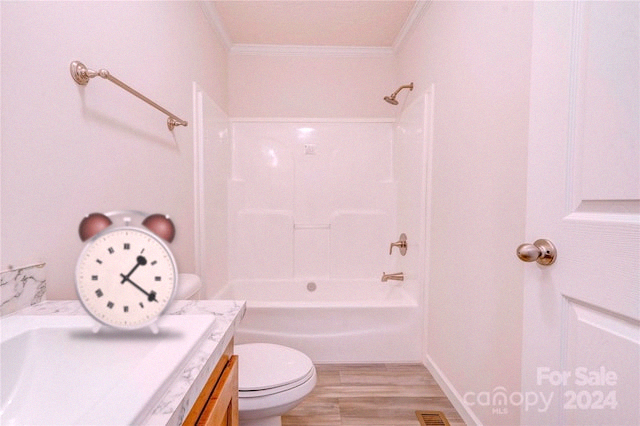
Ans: h=1 m=21
